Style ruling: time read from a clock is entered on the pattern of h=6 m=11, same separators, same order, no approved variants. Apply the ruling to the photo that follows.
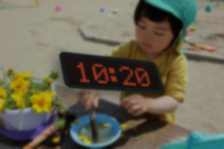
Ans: h=10 m=20
